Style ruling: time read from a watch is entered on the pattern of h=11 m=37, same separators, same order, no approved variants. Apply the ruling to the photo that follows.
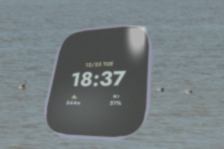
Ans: h=18 m=37
